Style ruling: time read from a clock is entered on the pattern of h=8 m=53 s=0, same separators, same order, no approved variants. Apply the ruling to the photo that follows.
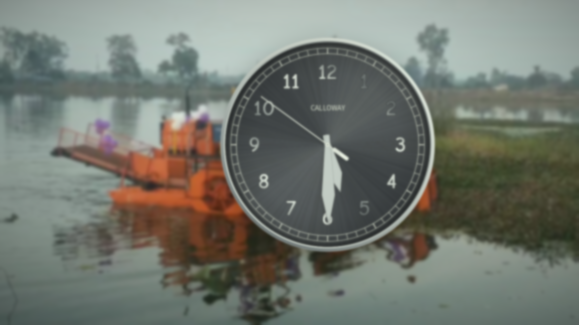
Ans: h=5 m=29 s=51
